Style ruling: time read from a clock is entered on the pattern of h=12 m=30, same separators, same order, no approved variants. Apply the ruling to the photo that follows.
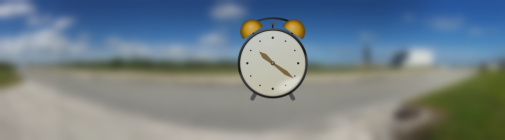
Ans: h=10 m=21
